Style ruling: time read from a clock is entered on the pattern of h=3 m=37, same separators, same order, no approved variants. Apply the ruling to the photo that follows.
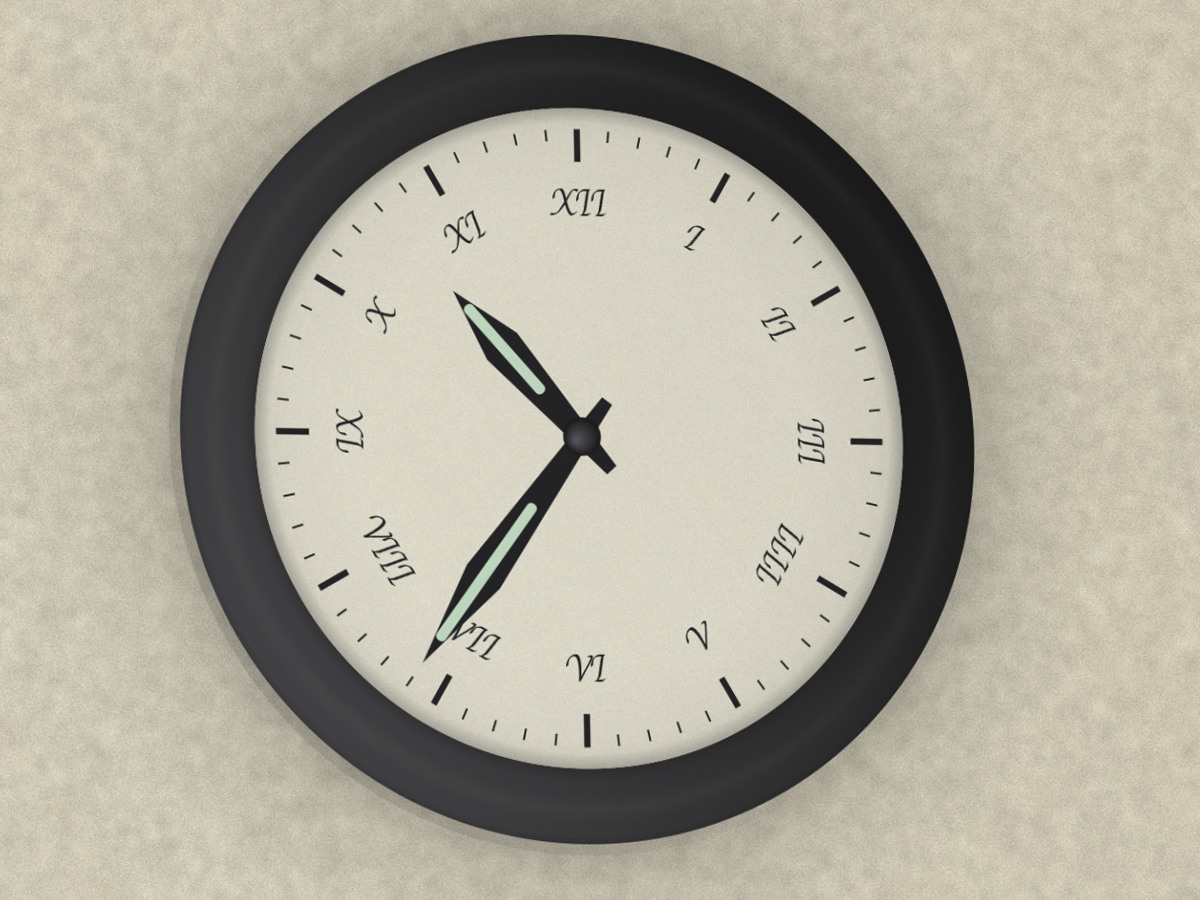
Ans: h=10 m=36
